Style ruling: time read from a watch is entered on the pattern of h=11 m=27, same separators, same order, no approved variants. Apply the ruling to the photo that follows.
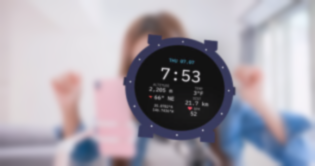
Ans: h=7 m=53
